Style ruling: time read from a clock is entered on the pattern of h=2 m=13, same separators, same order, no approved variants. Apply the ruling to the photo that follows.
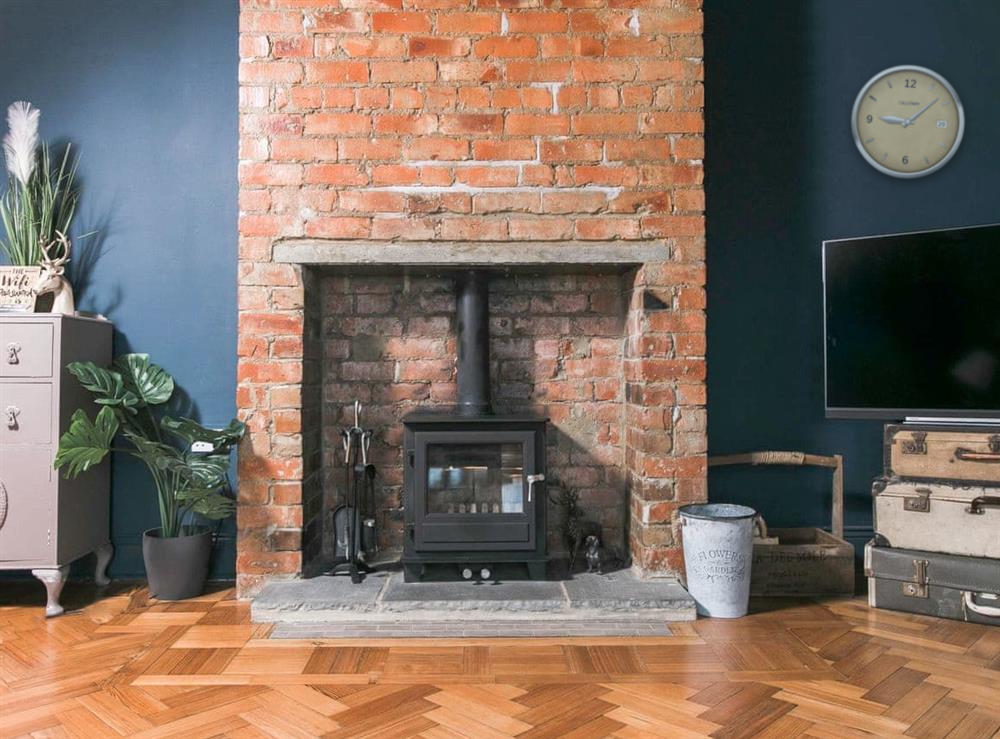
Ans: h=9 m=8
